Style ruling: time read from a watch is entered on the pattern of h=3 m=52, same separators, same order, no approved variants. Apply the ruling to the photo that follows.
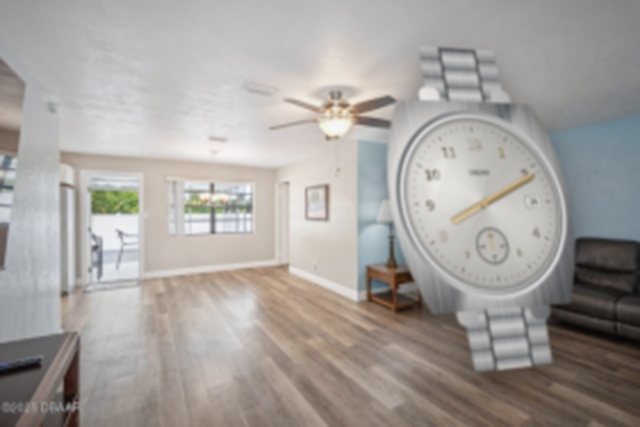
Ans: h=8 m=11
